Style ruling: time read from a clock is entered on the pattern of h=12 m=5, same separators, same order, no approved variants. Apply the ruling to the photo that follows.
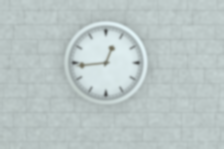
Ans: h=12 m=44
